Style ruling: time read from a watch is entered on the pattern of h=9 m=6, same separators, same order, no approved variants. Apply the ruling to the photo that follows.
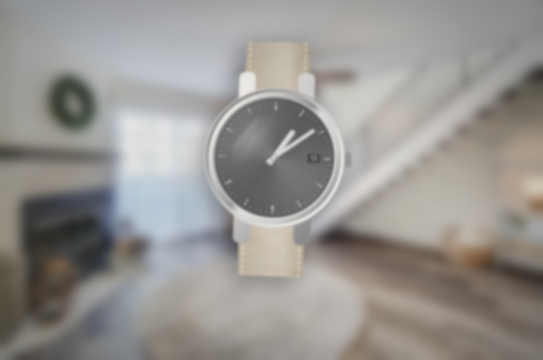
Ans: h=1 m=9
